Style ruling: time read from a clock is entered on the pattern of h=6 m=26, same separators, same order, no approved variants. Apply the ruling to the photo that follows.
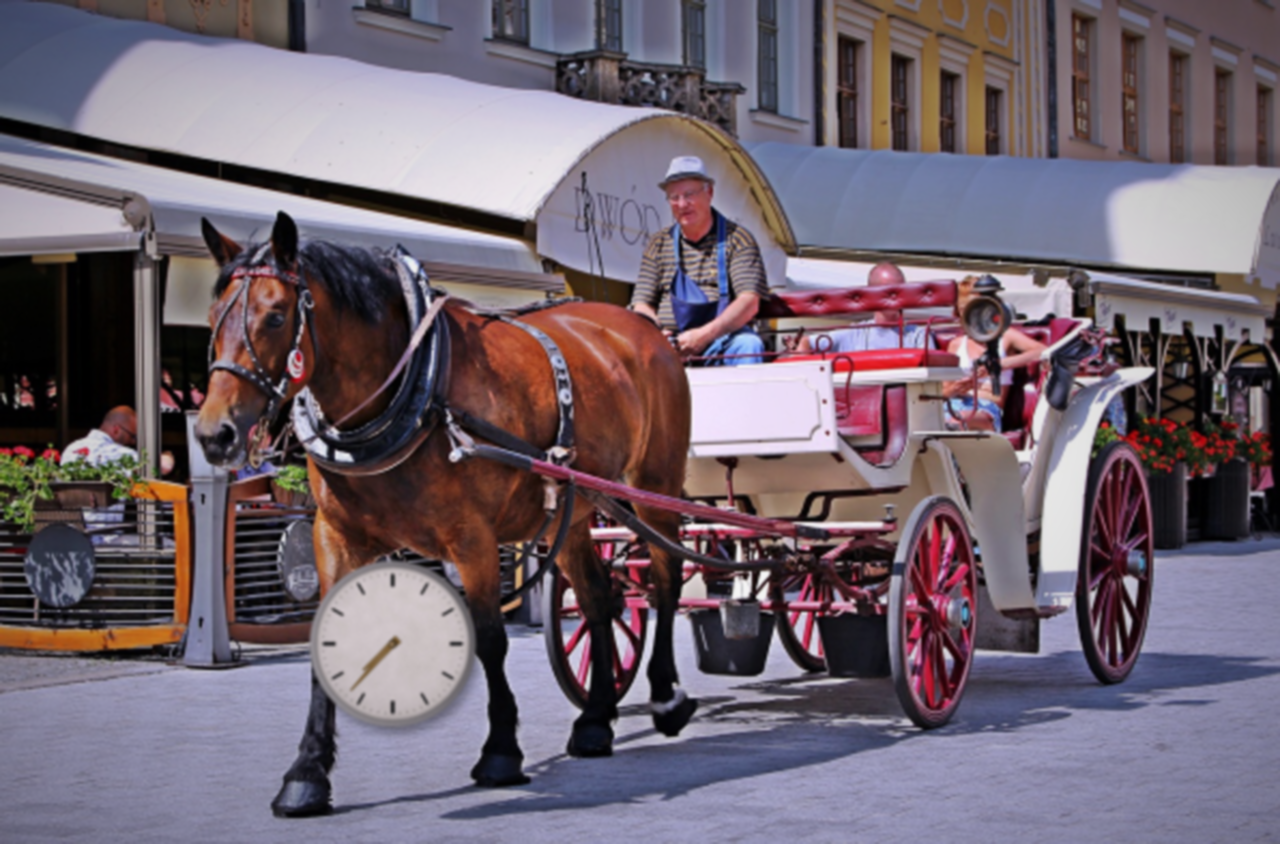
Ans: h=7 m=37
